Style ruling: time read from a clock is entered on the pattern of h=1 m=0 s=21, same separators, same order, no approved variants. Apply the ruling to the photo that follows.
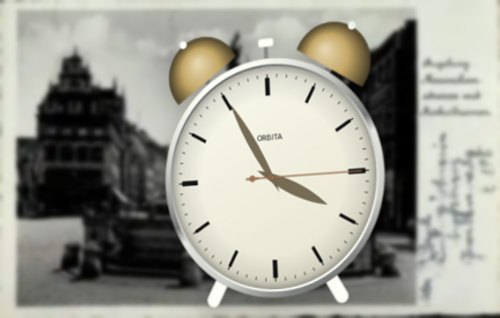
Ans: h=3 m=55 s=15
